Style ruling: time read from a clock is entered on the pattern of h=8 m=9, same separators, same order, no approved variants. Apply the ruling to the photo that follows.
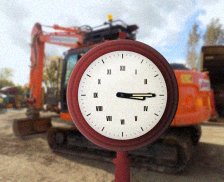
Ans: h=3 m=15
